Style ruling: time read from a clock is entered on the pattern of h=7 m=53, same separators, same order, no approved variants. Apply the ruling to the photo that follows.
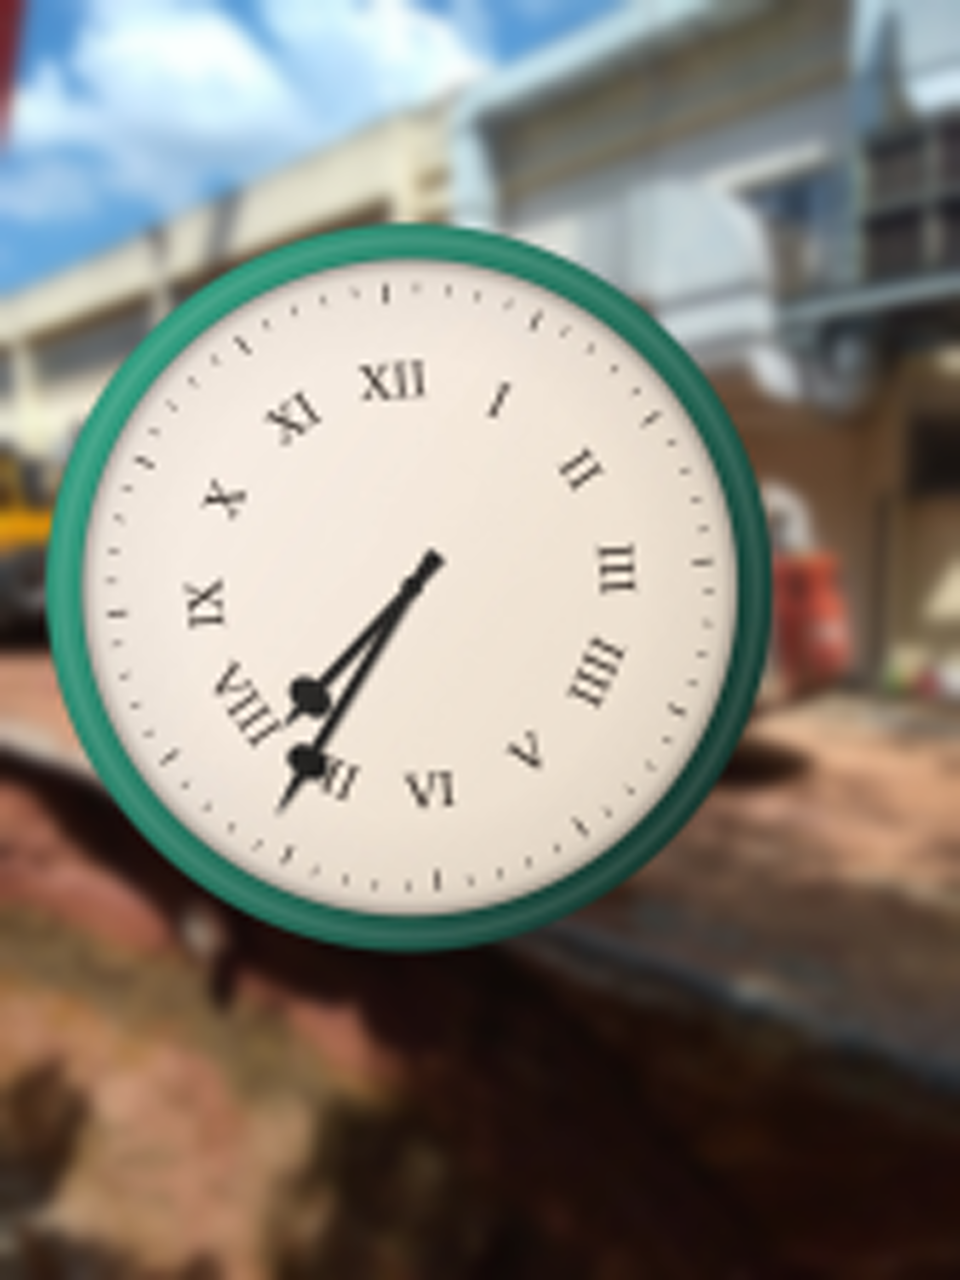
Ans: h=7 m=36
